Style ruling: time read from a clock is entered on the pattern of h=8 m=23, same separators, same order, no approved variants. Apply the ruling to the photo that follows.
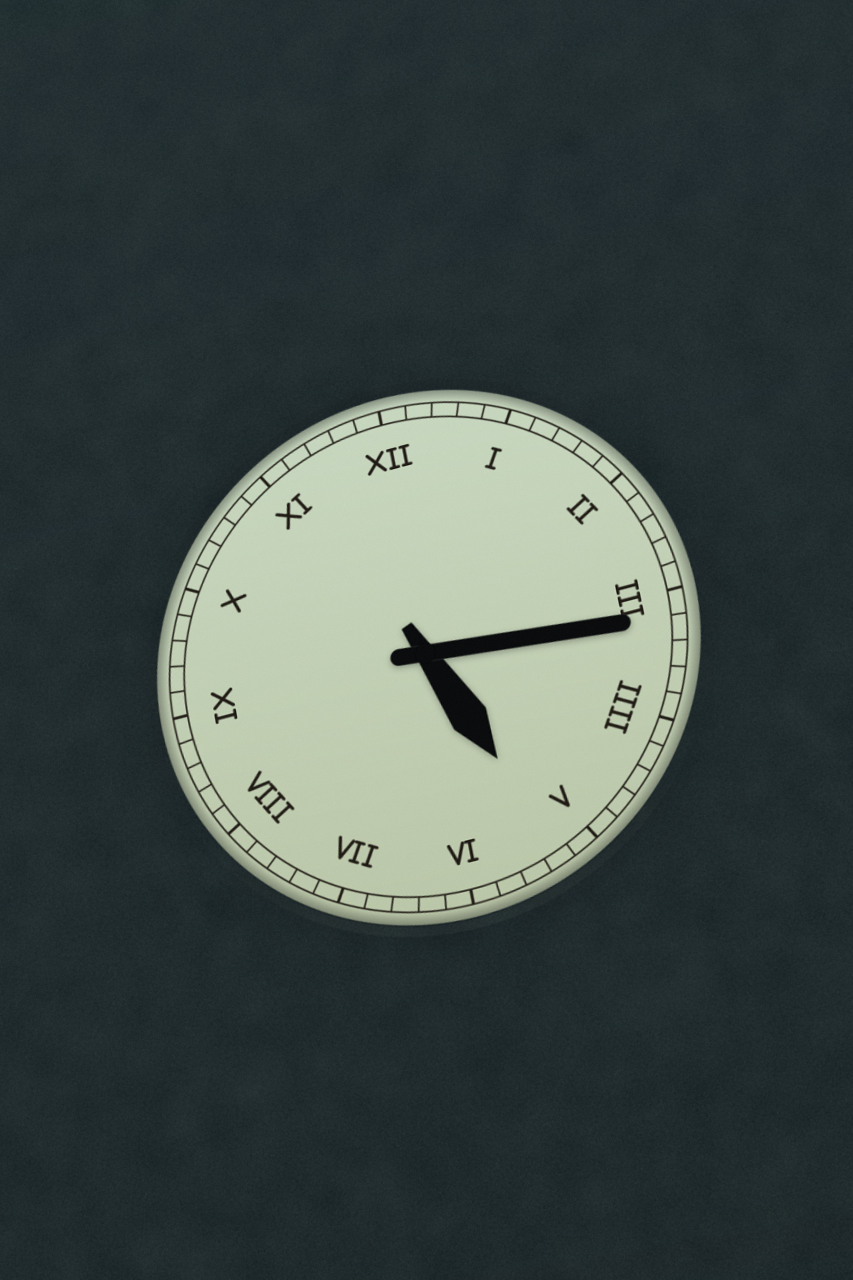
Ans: h=5 m=16
